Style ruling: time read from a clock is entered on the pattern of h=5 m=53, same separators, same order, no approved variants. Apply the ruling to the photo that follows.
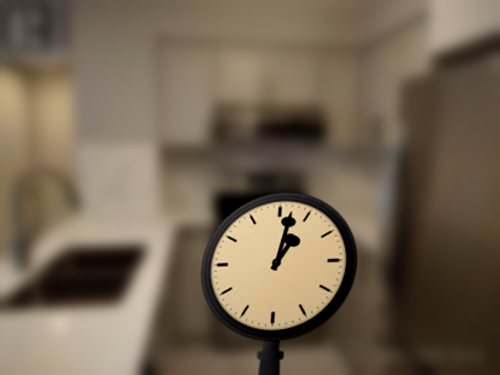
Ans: h=1 m=2
